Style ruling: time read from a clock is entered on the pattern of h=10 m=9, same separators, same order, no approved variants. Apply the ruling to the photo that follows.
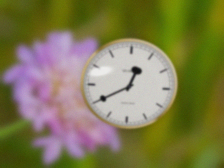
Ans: h=12 m=40
